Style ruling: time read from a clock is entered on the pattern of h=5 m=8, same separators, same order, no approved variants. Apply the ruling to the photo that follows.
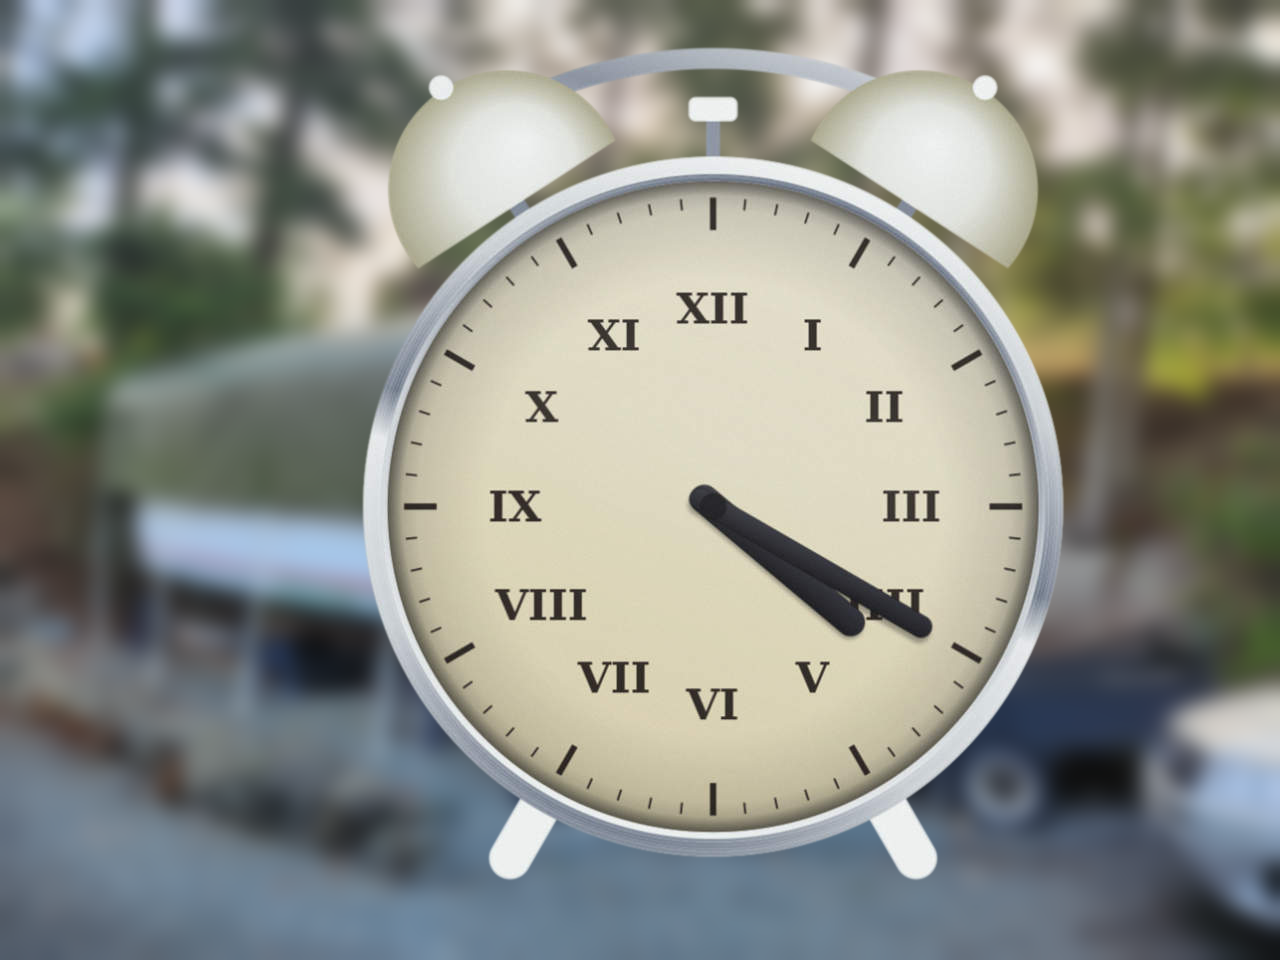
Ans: h=4 m=20
